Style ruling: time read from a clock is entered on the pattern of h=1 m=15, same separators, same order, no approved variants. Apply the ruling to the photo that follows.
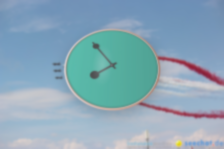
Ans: h=7 m=54
